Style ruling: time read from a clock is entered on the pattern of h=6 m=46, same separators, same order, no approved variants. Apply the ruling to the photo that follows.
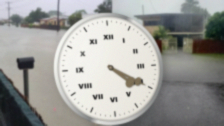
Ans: h=4 m=20
